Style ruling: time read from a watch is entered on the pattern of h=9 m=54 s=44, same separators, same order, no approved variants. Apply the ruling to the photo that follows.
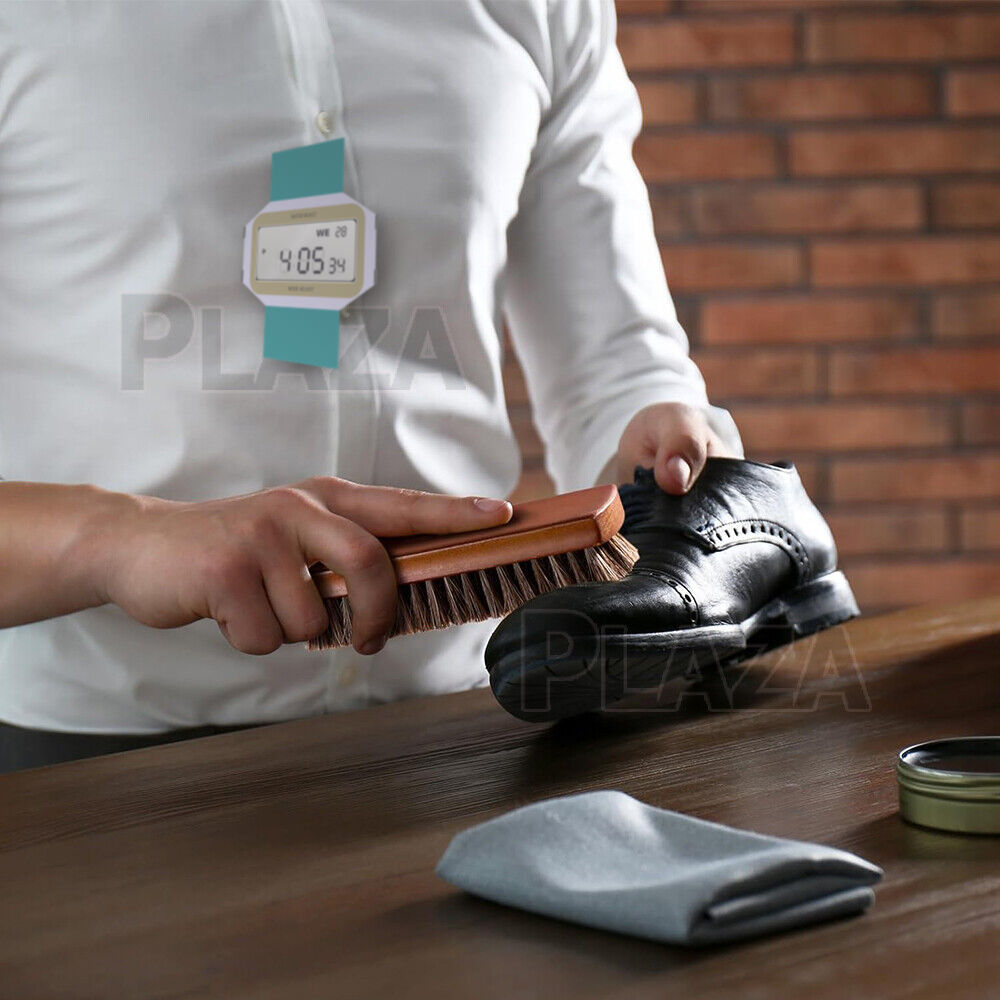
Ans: h=4 m=5 s=34
